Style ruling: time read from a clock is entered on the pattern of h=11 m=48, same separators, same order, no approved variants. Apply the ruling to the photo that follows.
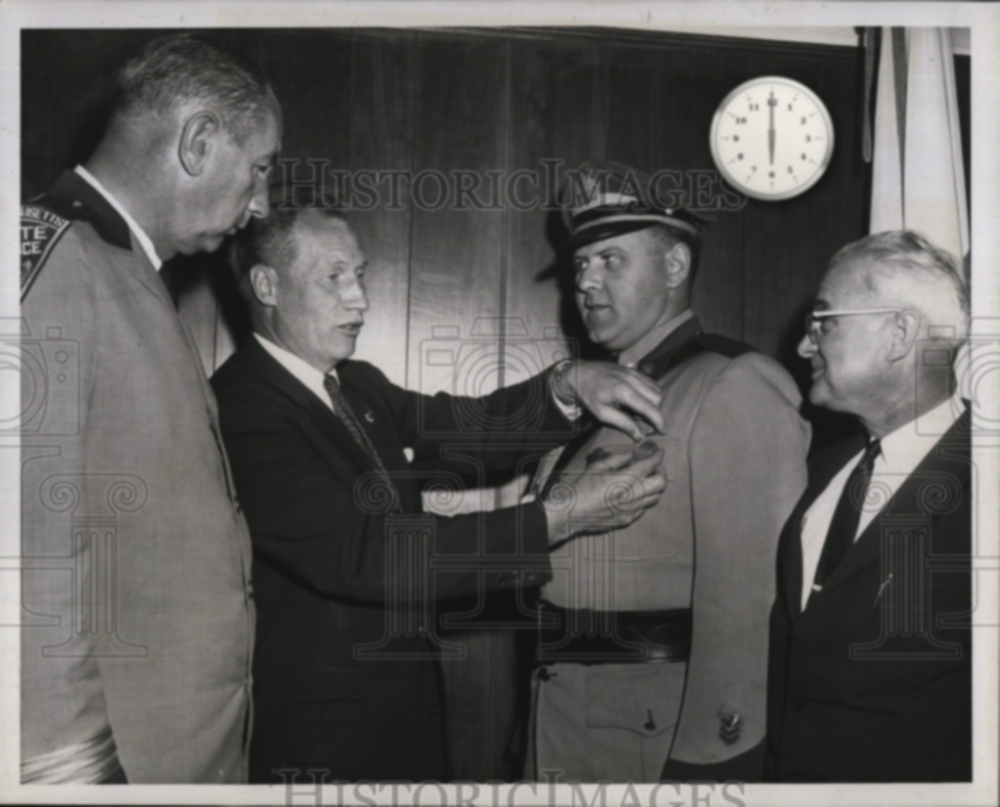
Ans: h=6 m=0
